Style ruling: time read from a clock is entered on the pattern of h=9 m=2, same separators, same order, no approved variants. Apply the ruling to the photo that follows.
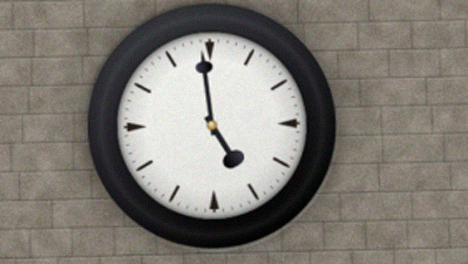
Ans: h=4 m=59
